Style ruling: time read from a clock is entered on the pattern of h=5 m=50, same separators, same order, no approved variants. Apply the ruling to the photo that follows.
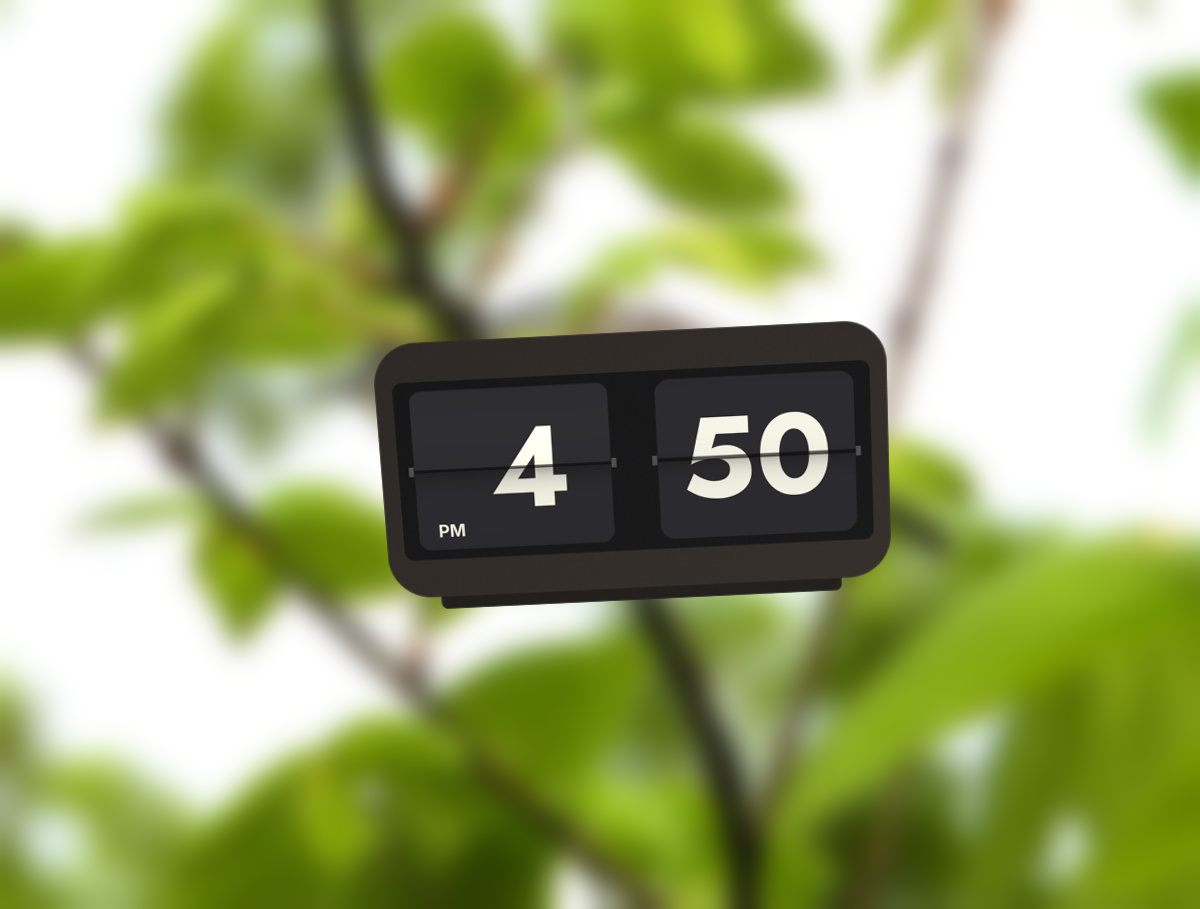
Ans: h=4 m=50
